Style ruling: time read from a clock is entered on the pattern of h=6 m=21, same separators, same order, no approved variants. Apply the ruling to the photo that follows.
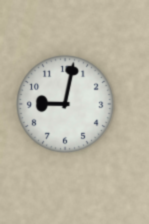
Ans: h=9 m=2
